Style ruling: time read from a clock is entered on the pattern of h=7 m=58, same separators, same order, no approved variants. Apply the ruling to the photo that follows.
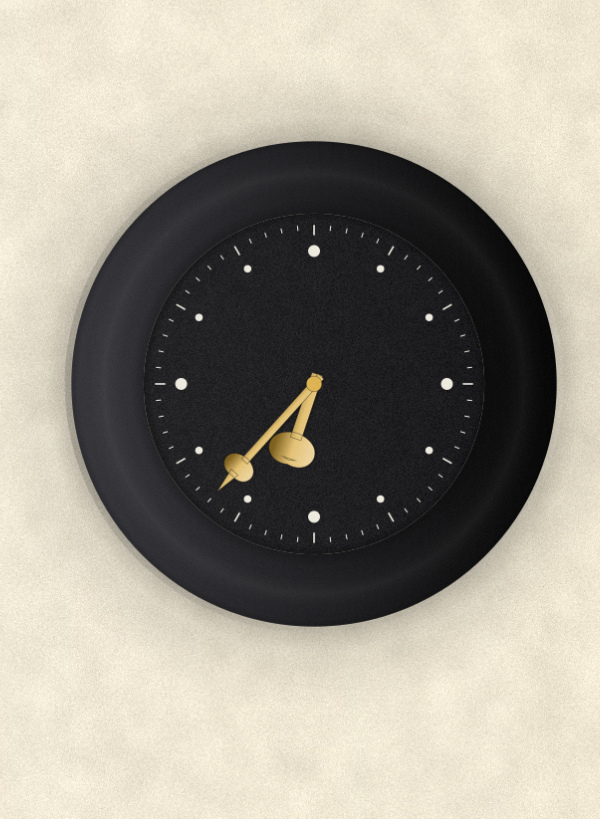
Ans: h=6 m=37
